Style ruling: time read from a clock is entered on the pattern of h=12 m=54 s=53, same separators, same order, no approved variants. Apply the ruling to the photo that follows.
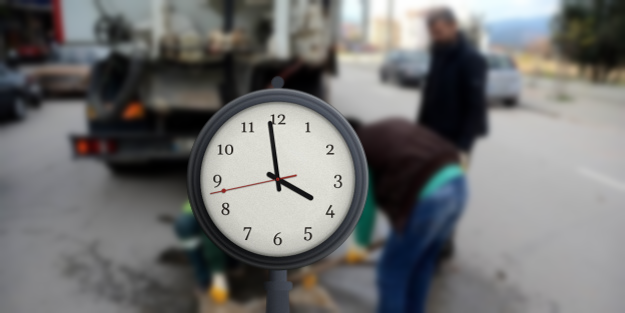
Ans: h=3 m=58 s=43
